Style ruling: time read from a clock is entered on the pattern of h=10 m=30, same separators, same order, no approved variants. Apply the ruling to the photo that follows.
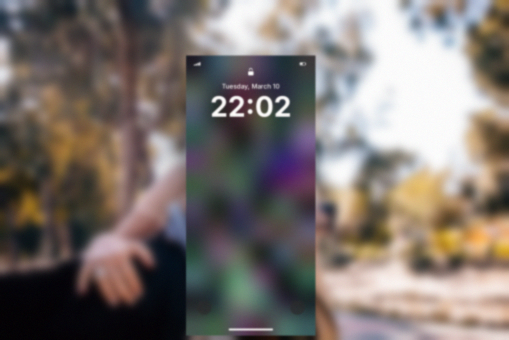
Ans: h=22 m=2
